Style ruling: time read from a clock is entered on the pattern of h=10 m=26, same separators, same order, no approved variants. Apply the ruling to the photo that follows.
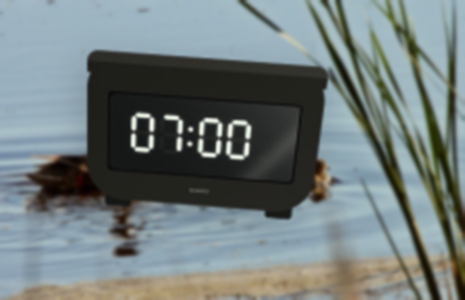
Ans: h=7 m=0
